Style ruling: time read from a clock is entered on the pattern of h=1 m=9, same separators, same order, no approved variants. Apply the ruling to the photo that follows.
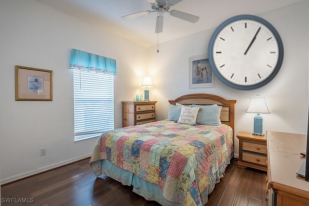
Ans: h=1 m=5
